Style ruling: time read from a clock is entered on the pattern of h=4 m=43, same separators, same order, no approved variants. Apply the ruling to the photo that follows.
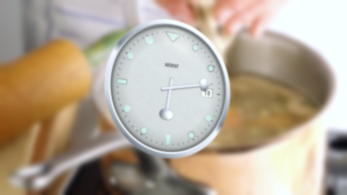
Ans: h=6 m=13
